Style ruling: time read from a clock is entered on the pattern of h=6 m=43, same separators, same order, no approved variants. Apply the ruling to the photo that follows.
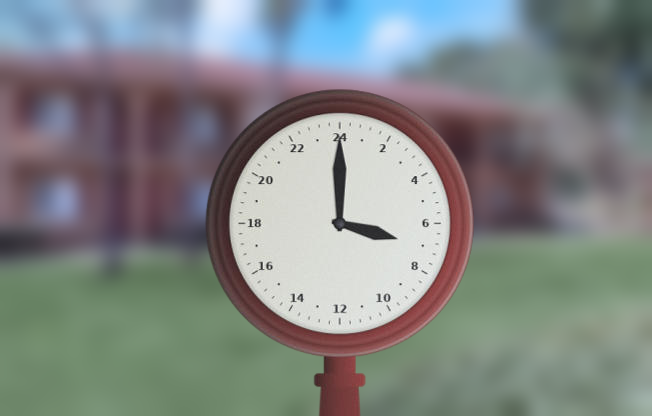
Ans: h=7 m=0
